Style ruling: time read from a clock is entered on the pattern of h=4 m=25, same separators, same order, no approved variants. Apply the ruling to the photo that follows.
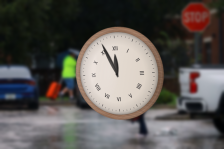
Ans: h=11 m=56
